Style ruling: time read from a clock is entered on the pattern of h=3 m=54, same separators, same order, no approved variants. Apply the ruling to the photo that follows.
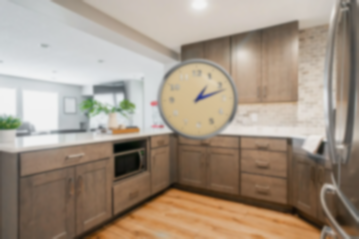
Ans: h=1 m=12
